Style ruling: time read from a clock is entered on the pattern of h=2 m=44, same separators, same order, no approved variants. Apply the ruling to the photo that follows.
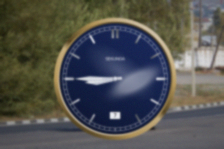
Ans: h=8 m=45
